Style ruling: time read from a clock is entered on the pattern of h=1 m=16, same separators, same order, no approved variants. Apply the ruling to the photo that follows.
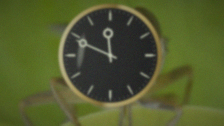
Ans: h=11 m=49
